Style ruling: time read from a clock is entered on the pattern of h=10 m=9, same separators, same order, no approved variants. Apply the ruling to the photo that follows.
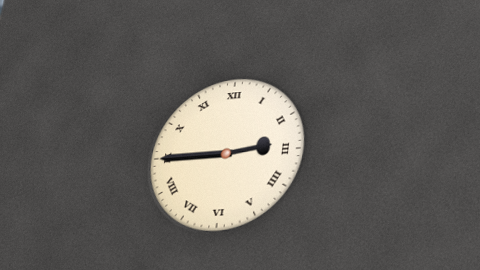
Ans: h=2 m=45
